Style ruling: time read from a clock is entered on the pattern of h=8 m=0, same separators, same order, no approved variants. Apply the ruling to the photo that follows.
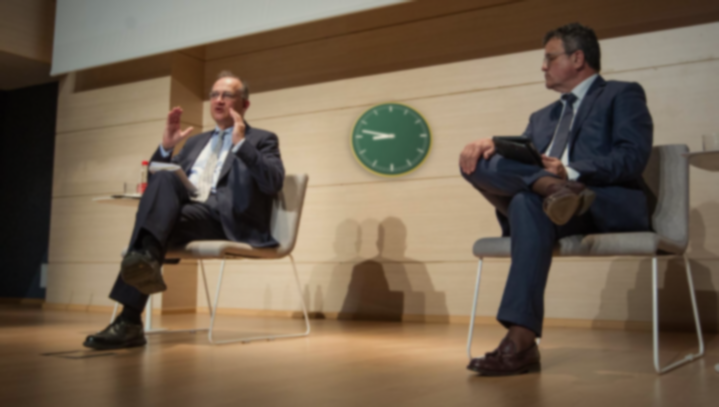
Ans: h=8 m=47
